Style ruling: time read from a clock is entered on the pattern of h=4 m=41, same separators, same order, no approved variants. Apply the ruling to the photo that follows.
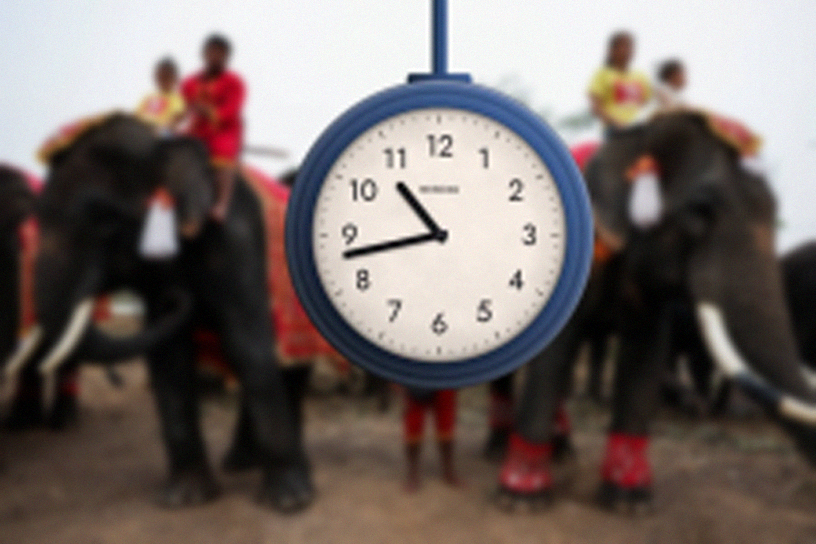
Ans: h=10 m=43
